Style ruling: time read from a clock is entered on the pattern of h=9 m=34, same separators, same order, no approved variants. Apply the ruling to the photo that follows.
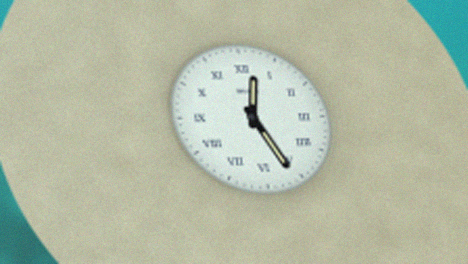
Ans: h=12 m=26
